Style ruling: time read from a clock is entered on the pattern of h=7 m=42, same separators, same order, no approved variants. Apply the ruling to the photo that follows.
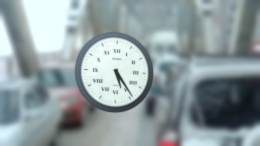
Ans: h=5 m=24
